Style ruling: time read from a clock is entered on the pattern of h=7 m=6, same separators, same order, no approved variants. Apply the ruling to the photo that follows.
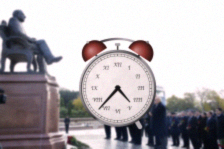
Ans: h=4 m=37
